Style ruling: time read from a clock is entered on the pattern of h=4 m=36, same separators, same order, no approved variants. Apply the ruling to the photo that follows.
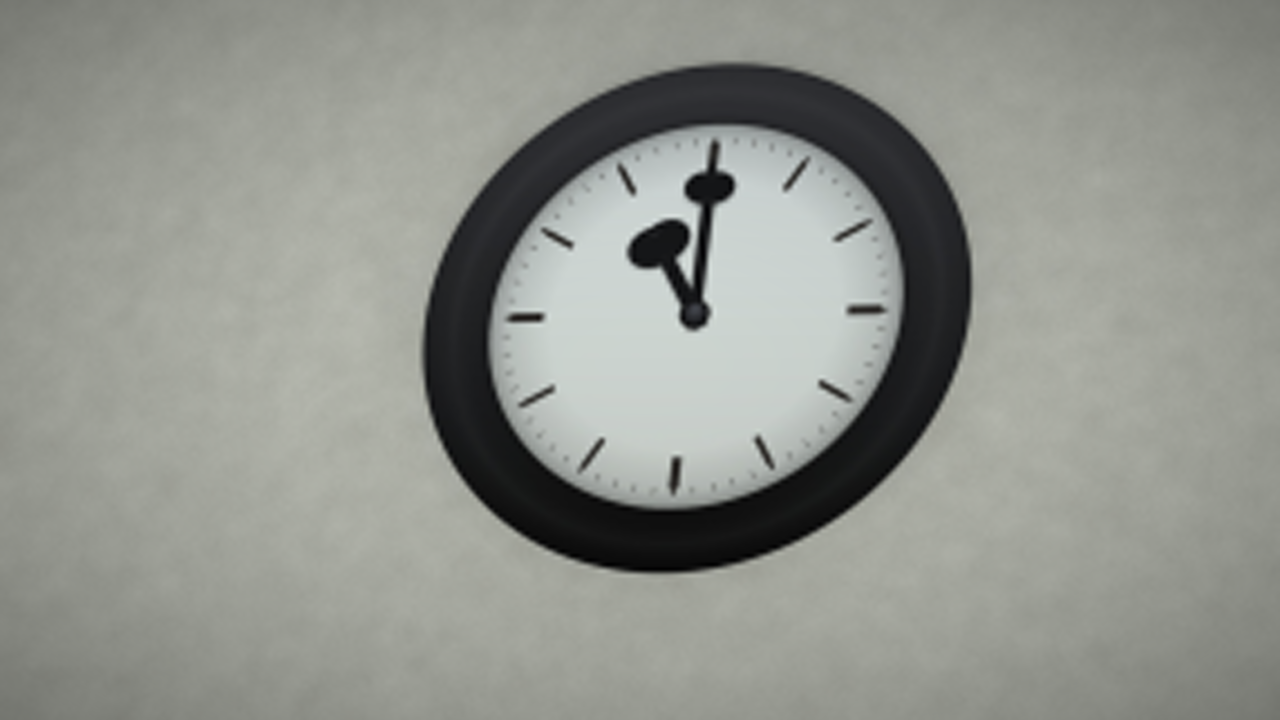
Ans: h=11 m=0
